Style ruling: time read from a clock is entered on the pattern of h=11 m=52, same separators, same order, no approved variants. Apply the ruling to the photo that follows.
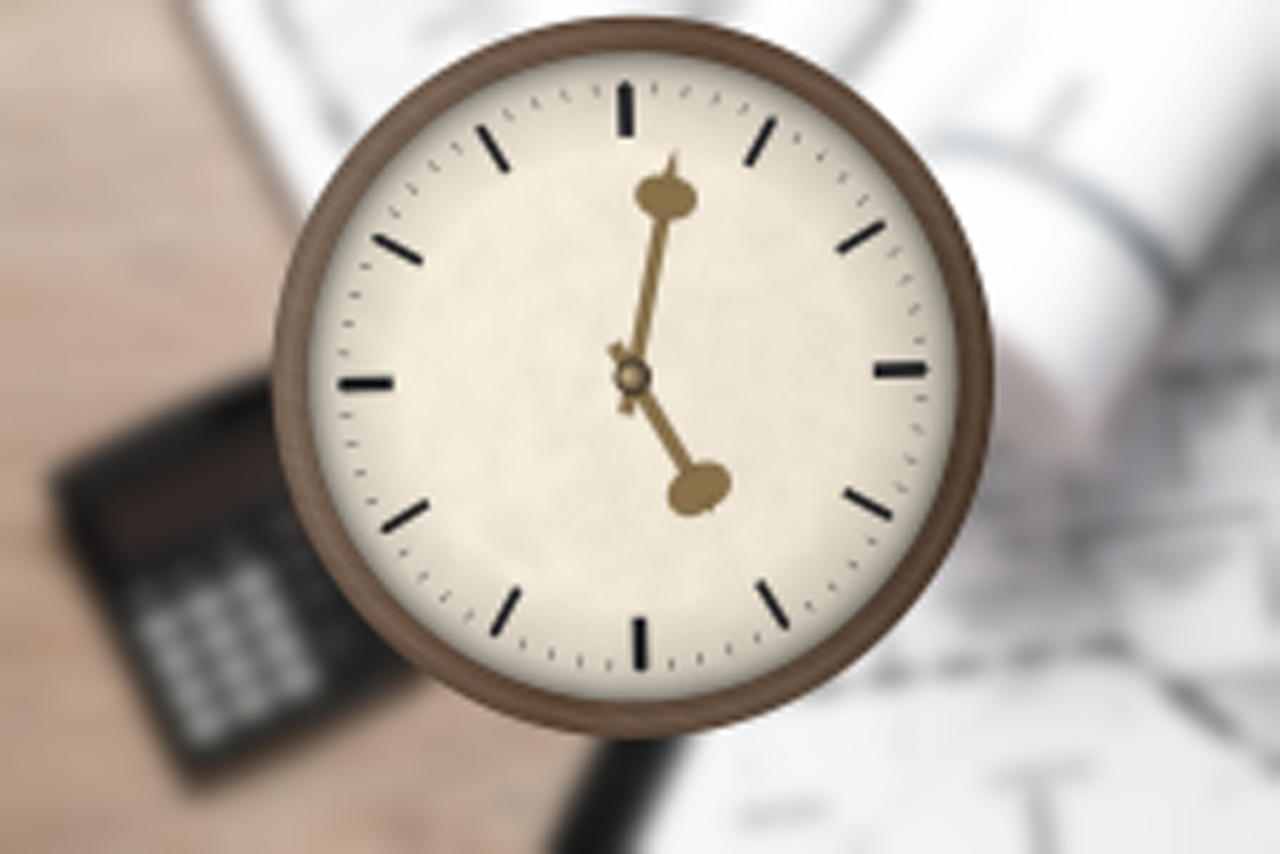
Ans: h=5 m=2
